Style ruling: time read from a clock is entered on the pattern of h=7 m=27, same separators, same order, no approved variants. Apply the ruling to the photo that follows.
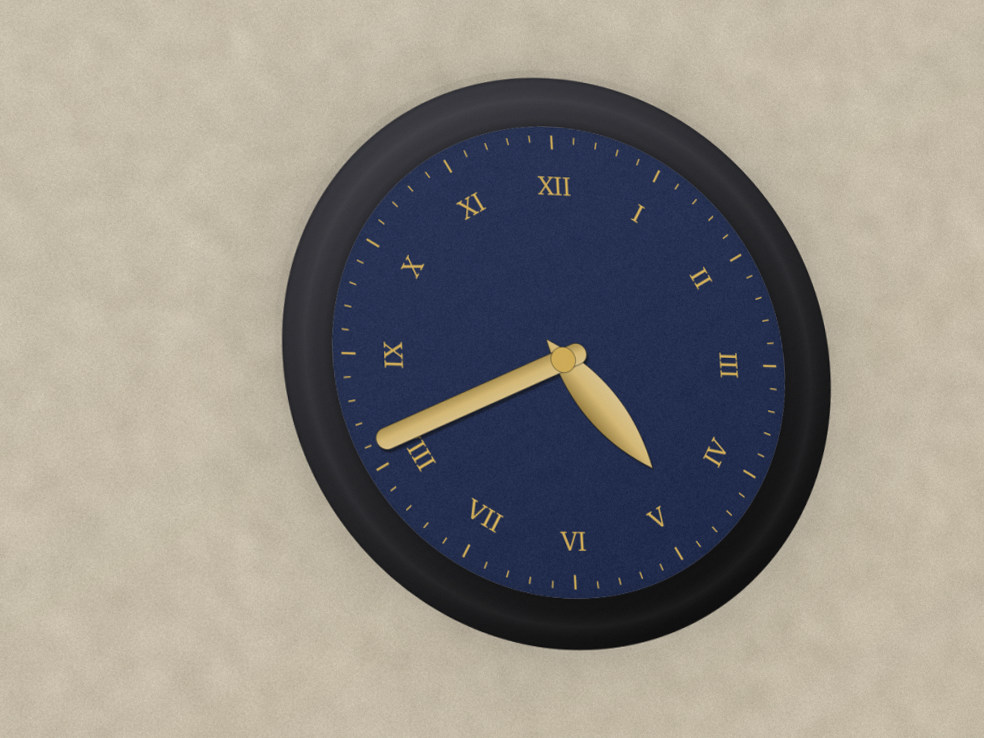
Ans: h=4 m=41
